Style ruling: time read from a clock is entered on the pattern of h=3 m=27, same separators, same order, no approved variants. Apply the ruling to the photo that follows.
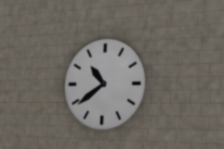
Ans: h=10 m=39
